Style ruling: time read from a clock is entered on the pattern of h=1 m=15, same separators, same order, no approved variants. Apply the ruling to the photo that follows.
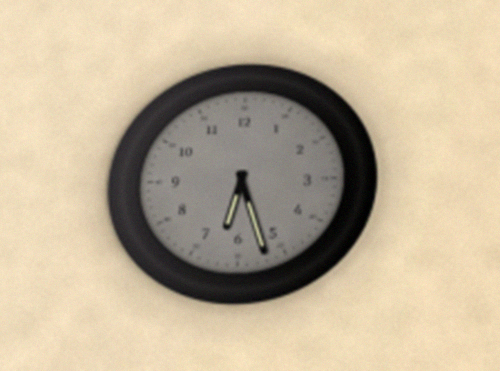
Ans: h=6 m=27
